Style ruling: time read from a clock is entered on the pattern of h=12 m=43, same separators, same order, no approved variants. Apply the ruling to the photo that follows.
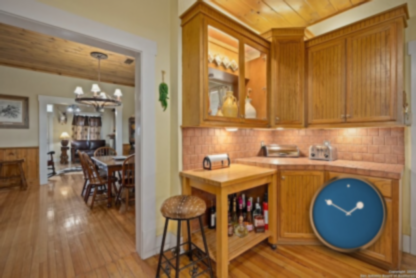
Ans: h=1 m=50
